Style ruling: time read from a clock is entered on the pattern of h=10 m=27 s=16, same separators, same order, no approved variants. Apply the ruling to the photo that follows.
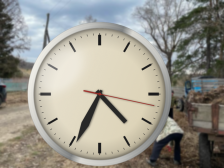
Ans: h=4 m=34 s=17
